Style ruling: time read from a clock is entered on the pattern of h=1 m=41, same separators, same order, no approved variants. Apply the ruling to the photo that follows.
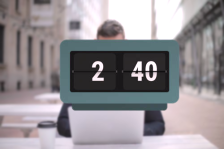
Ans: h=2 m=40
